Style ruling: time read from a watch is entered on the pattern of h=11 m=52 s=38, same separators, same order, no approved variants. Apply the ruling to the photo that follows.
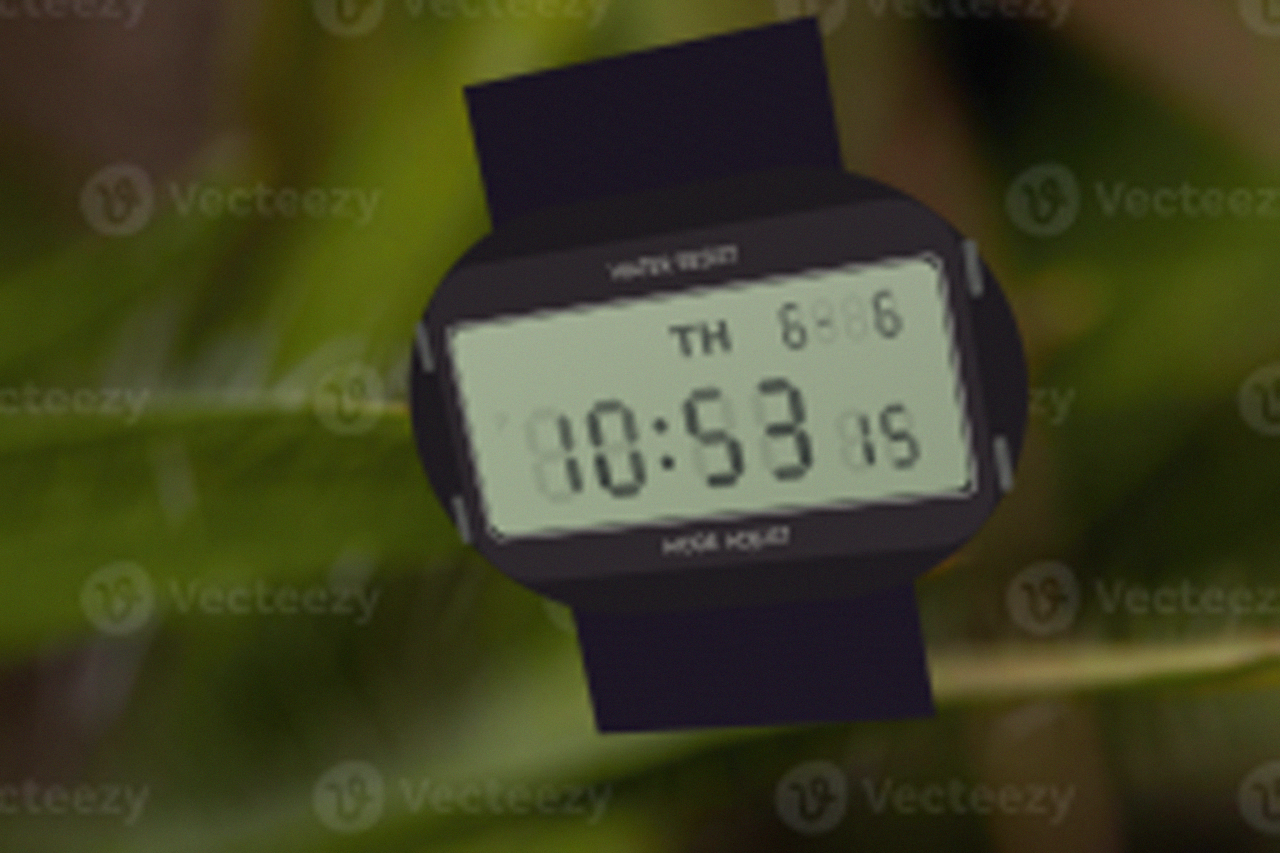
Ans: h=10 m=53 s=15
